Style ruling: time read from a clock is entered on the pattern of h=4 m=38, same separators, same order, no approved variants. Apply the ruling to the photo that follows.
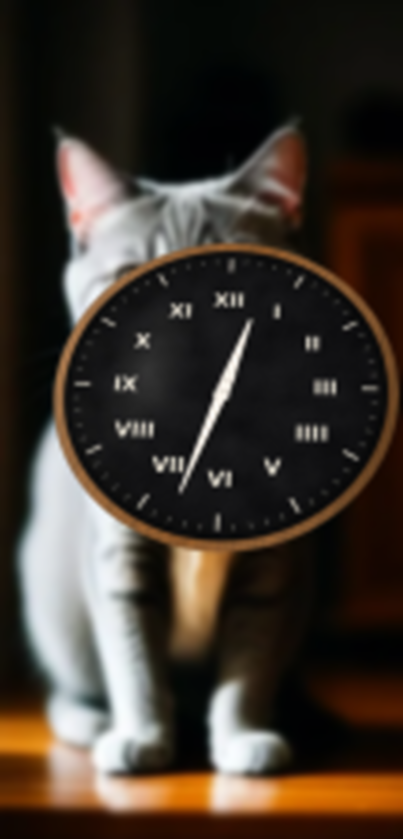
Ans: h=12 m=33
